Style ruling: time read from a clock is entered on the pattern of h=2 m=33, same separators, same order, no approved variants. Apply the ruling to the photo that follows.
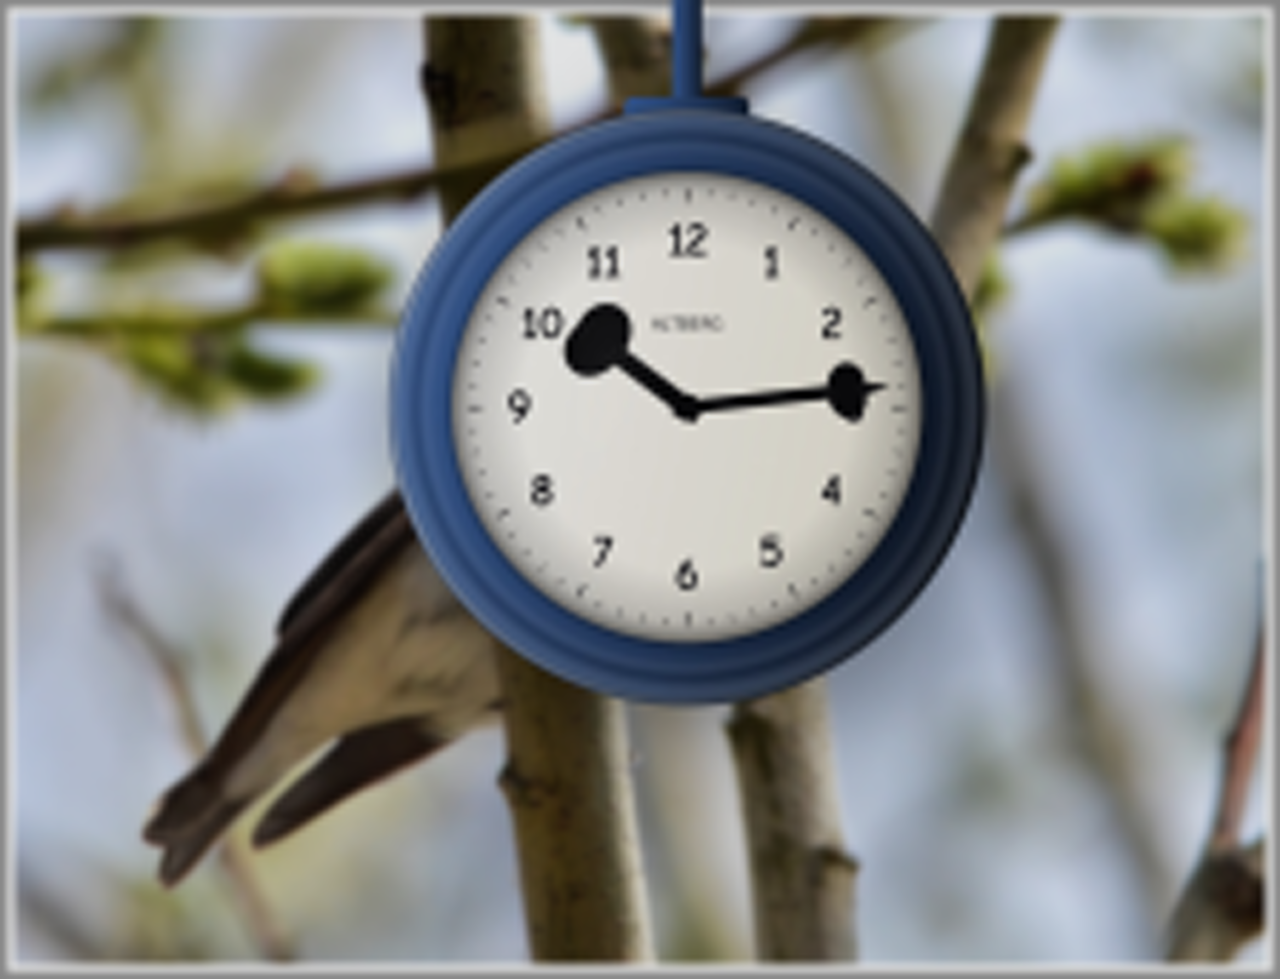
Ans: h=10 m=14
